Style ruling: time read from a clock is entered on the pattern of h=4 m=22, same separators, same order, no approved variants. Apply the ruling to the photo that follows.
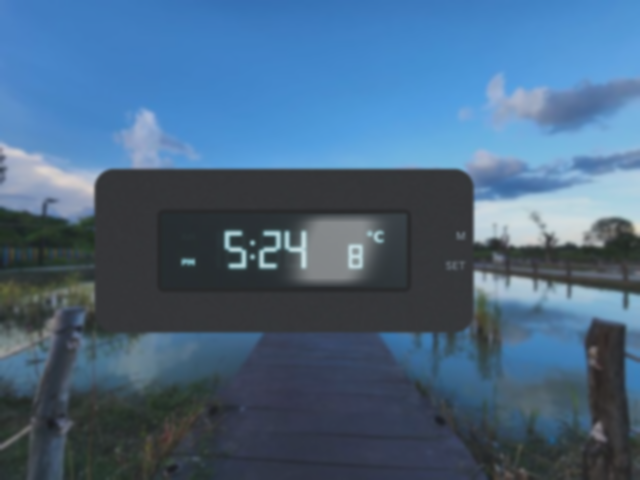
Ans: h=5 m=24
